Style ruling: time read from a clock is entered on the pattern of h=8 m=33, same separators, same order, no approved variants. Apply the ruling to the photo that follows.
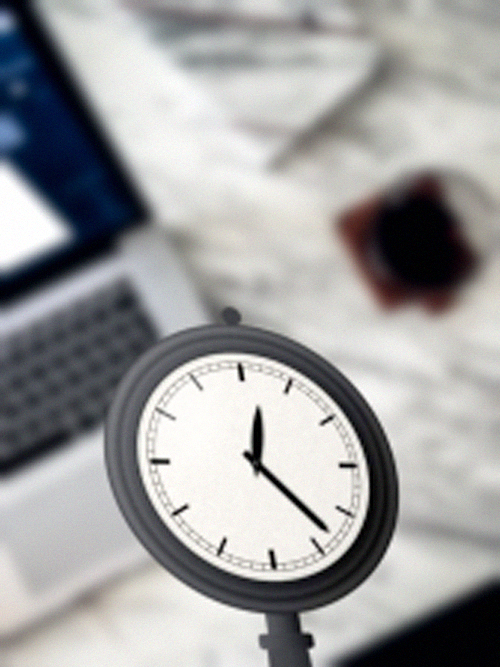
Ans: h=12 m=23
